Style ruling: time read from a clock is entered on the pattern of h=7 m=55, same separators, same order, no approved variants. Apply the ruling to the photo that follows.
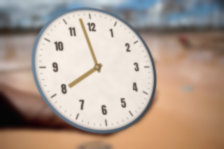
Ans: h=7 m=58
